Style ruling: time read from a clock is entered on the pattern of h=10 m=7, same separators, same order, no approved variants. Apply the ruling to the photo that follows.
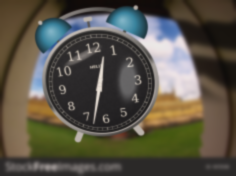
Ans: h=12 m=33
